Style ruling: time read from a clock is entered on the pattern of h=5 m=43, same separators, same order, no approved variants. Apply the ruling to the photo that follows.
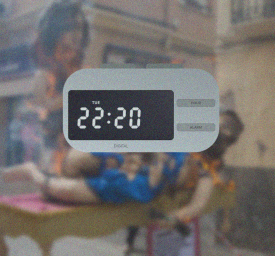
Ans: h=22 m=20
